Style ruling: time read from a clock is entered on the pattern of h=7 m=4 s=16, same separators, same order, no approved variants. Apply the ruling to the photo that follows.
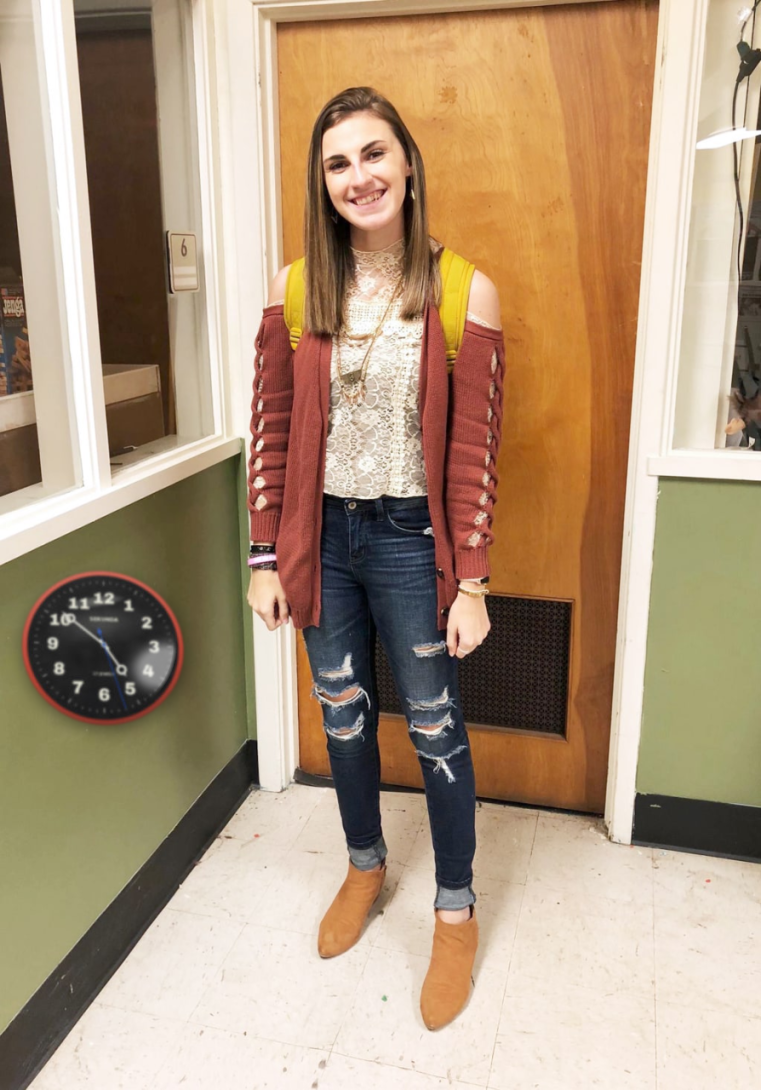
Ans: h=4 m=51 s=27
